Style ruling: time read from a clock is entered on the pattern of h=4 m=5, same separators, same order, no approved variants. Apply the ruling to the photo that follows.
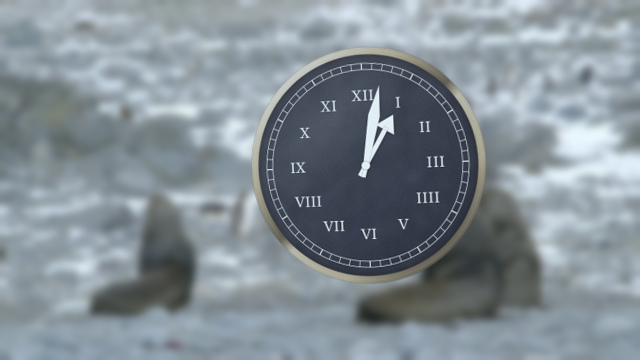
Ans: h=1 m=2
